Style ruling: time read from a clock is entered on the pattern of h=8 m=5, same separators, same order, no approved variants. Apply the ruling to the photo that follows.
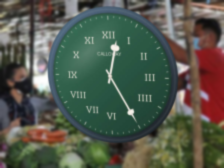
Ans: h=12 m=25
